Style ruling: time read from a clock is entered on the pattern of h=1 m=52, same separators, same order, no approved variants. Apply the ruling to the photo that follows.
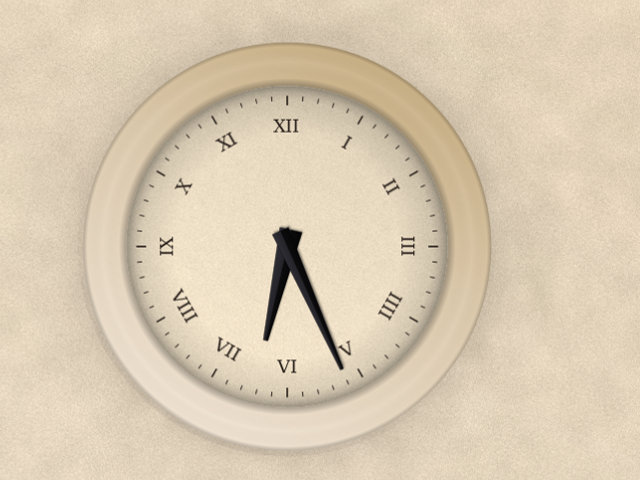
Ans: h=6 m=26
